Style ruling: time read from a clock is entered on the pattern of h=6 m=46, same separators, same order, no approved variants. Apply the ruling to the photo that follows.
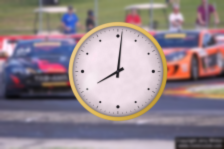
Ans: h=8 m=1
